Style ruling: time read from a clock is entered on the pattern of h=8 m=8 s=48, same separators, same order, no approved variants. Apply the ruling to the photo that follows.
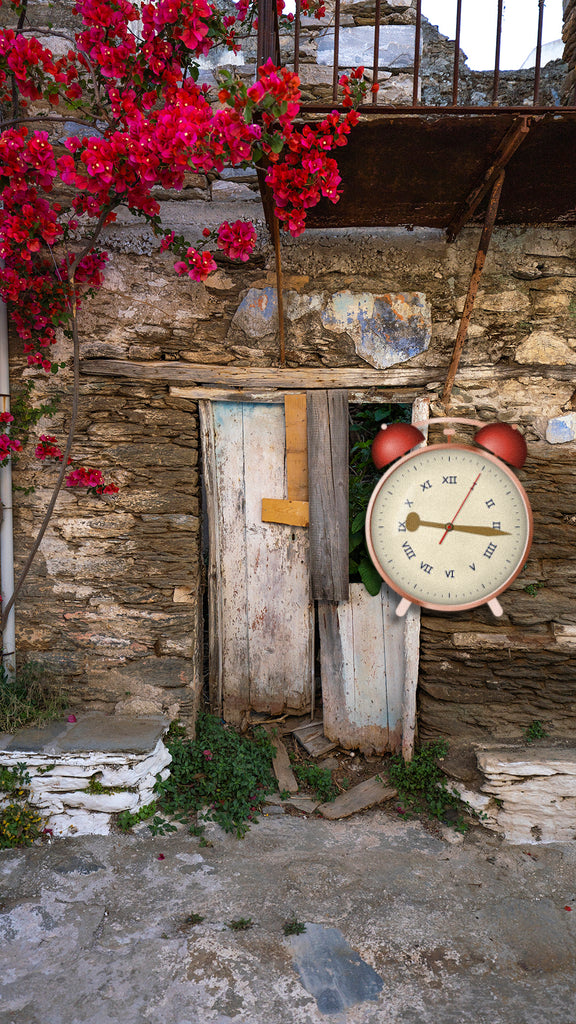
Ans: h=9 m=16 s=5
